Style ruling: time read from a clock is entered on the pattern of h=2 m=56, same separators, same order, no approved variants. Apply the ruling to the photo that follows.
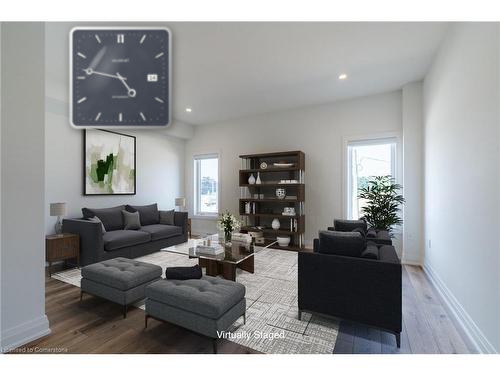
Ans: h=4 m=47
